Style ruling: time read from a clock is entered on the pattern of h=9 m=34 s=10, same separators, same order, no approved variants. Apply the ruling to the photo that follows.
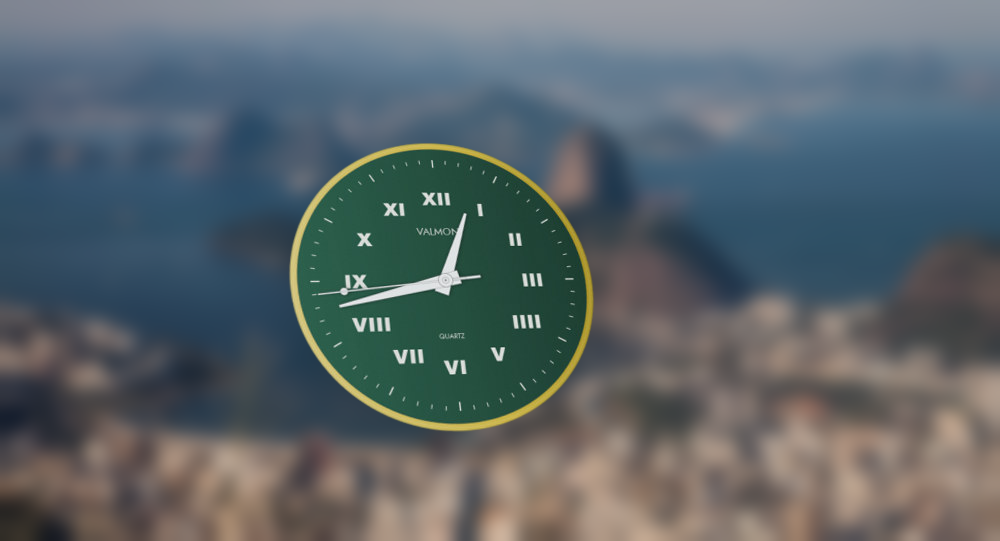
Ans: h=12 m=42 s=44
